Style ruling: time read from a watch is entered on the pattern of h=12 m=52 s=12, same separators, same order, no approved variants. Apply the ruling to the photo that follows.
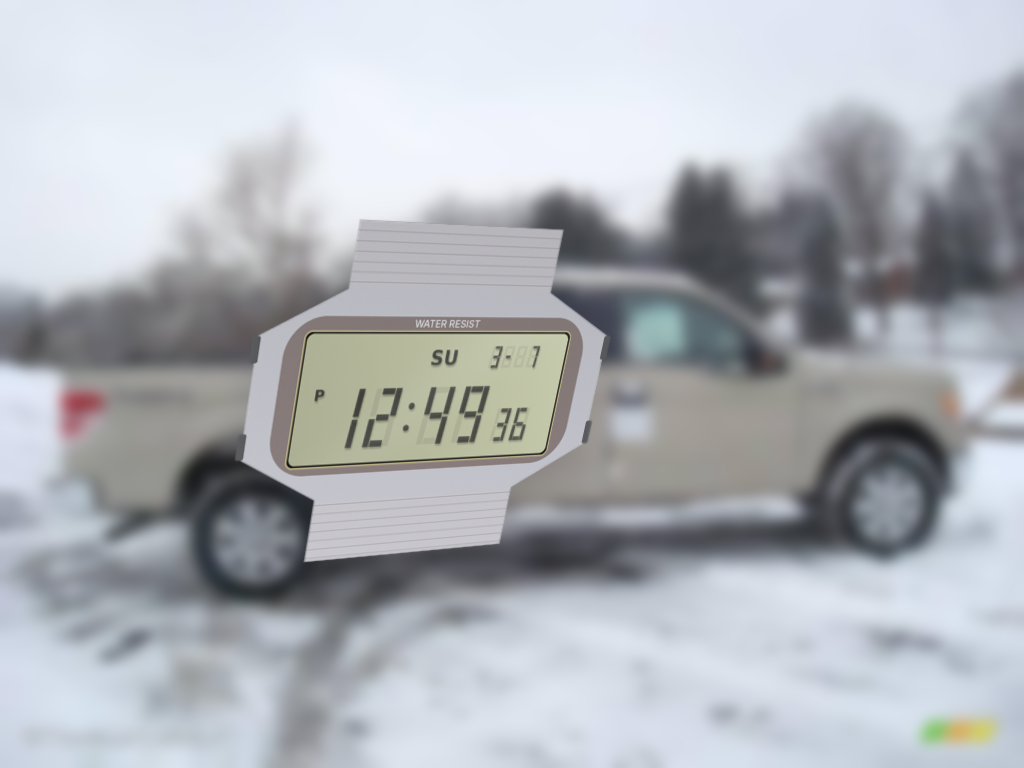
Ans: h=12 m=49 s=36
